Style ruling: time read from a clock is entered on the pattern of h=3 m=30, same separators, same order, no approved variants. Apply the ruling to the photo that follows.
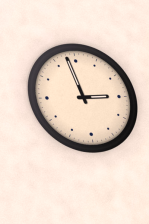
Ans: h=2 m=58
